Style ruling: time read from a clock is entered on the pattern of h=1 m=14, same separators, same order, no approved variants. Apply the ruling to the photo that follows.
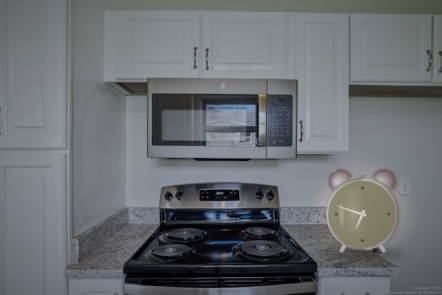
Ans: h=6 m=48
